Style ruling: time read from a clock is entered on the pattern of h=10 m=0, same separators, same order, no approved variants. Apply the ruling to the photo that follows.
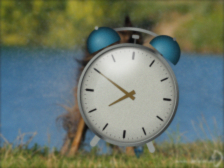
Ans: h=7 m=50
